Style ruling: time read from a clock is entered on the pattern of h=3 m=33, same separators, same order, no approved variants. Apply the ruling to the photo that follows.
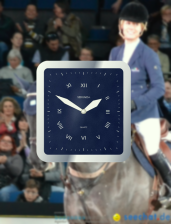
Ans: h=1 m=50
